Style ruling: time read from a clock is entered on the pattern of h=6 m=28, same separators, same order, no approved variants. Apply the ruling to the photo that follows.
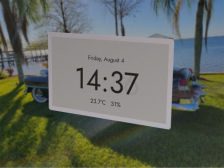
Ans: h=14 m=37
